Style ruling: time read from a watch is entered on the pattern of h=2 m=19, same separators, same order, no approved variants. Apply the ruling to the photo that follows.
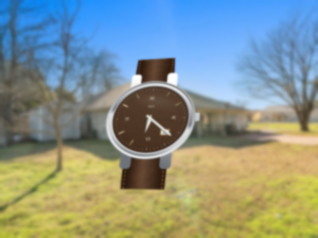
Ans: h=6 m=22
